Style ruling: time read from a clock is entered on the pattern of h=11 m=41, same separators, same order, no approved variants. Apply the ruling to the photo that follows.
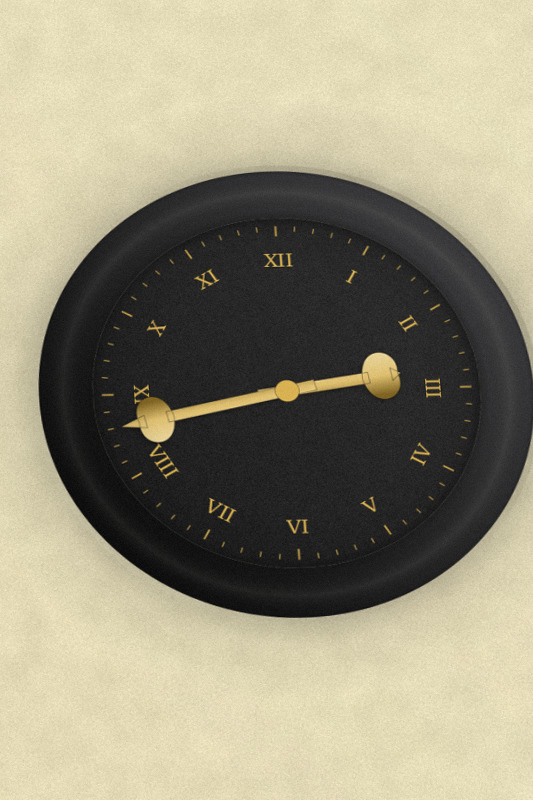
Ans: h=2 m=43
